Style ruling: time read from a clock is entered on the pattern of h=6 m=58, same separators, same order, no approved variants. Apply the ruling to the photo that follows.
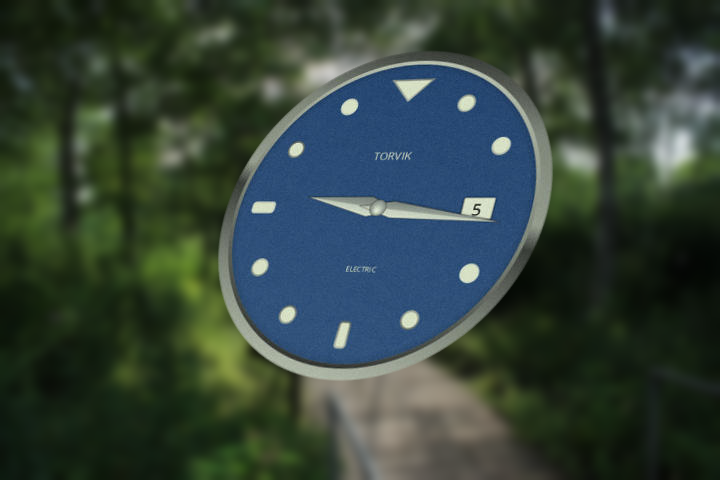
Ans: h=9 m=16
